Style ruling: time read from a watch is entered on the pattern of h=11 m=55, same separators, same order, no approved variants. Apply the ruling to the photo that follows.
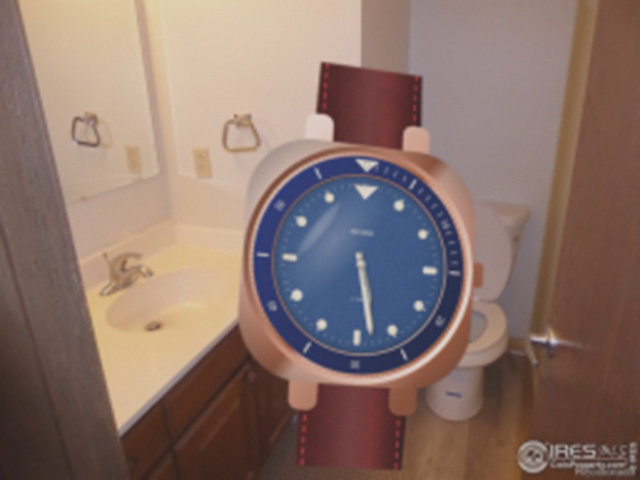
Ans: h=5 m=28
